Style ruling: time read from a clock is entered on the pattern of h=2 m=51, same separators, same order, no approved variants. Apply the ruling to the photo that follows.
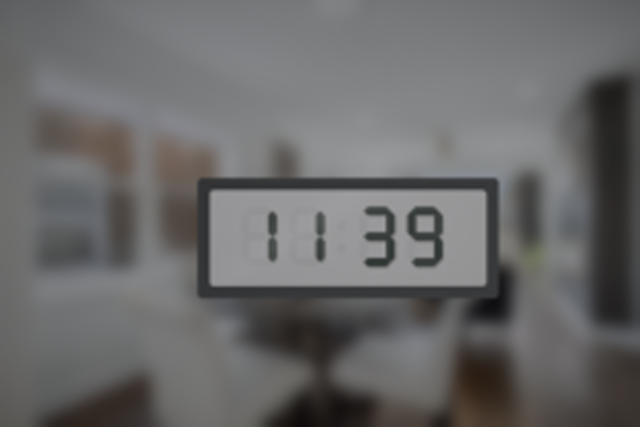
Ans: h=11 m=39
